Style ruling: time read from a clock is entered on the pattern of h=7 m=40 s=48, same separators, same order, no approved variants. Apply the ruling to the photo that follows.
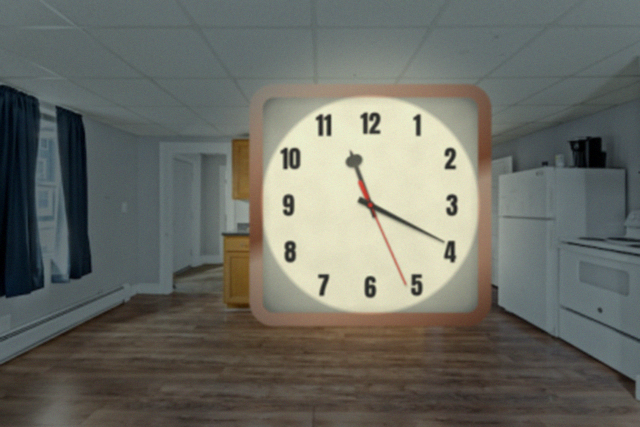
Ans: h=11 m=19 s=26
